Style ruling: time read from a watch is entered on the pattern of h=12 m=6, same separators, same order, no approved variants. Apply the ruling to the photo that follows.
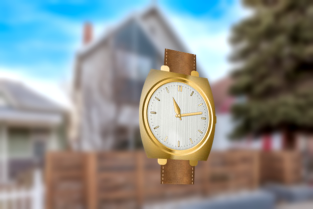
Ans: h=11 m=13
